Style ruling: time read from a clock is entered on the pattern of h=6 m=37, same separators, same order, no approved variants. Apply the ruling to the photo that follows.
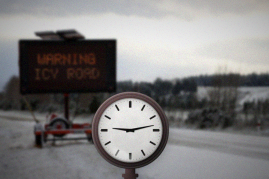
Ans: h=9 m=13
